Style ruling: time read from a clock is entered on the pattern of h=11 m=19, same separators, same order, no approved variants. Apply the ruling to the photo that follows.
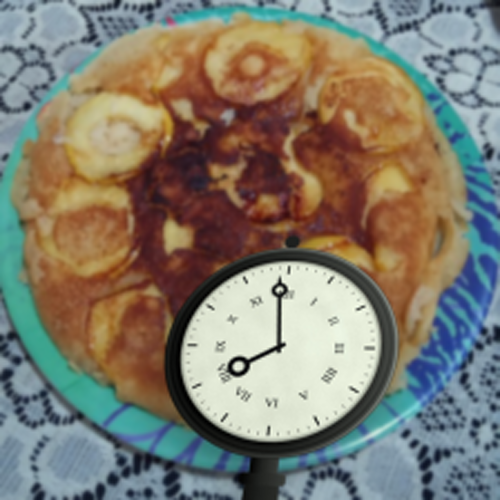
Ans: h=7 m=59
